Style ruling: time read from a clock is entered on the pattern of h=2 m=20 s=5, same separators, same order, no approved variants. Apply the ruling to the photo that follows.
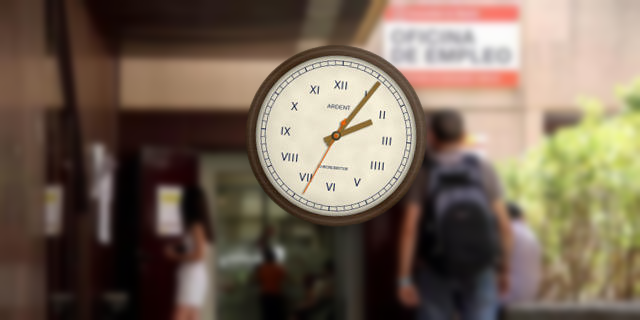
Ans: h=2 m=5 s=34
